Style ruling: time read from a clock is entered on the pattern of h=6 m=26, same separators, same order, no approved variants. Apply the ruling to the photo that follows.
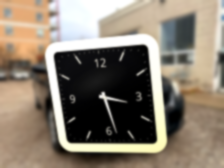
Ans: h=3 m=28
